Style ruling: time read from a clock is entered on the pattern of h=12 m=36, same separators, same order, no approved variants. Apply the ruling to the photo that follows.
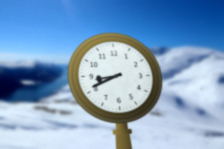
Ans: h=8 m=41
